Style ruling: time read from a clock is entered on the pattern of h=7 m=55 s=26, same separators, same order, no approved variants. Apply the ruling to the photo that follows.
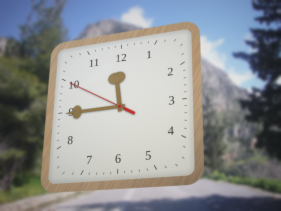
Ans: h=11 m=44 s=50
